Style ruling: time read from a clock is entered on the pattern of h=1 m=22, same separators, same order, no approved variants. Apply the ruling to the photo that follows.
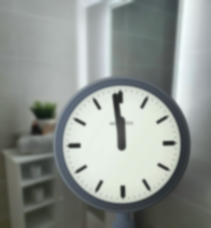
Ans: h=11 m=59
